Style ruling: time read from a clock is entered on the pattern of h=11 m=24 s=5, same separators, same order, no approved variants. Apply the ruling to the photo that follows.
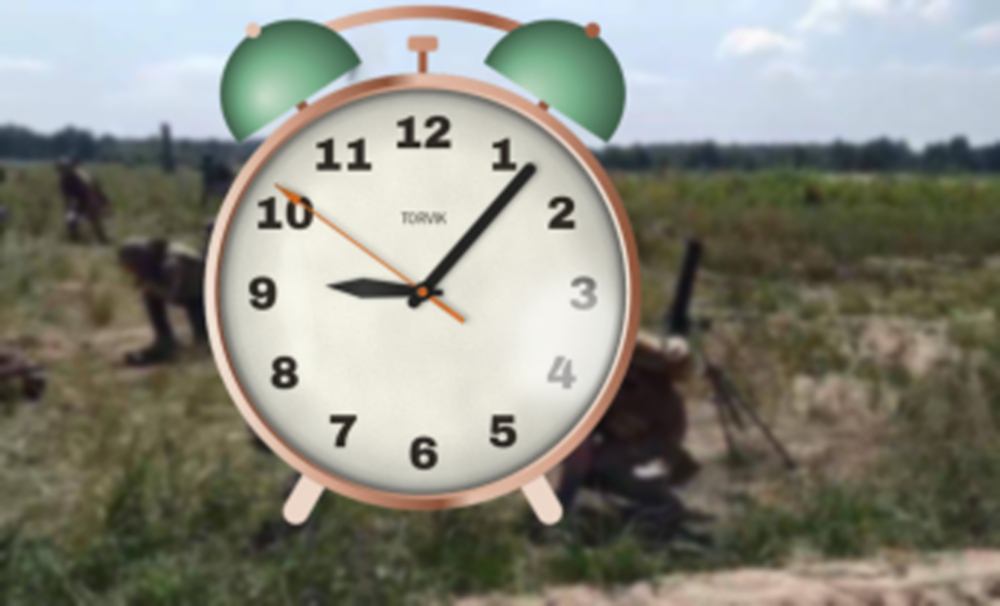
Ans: h=9 m=6 s=51
